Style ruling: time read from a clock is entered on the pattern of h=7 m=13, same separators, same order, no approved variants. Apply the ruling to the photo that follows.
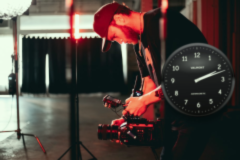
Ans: h=2 m=12
